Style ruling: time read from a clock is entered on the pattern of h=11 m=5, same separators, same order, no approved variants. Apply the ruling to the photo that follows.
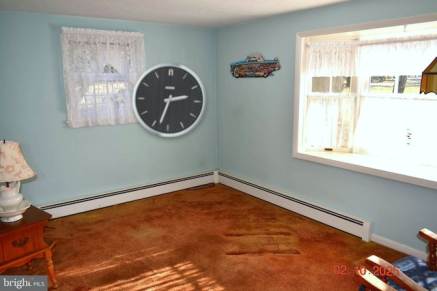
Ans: h=2 m=33
